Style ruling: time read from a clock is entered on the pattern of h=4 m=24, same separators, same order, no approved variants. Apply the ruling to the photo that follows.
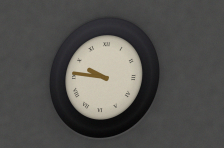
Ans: h=9 m=46
